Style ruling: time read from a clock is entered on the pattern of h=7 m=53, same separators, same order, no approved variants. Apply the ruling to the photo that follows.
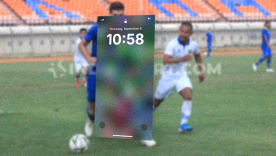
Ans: h=10 m=58
